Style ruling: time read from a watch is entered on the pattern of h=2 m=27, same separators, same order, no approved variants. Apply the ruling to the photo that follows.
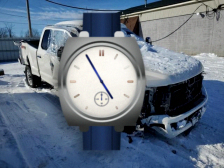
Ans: h=4 m=55
